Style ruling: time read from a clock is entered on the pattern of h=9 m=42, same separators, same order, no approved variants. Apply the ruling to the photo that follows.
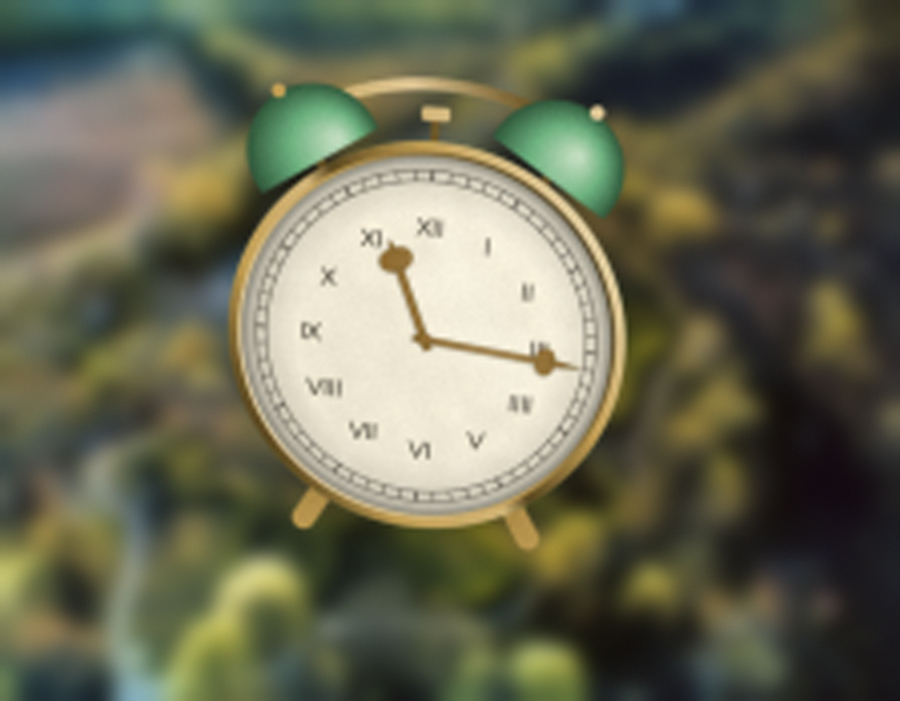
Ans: h=11 m=16
